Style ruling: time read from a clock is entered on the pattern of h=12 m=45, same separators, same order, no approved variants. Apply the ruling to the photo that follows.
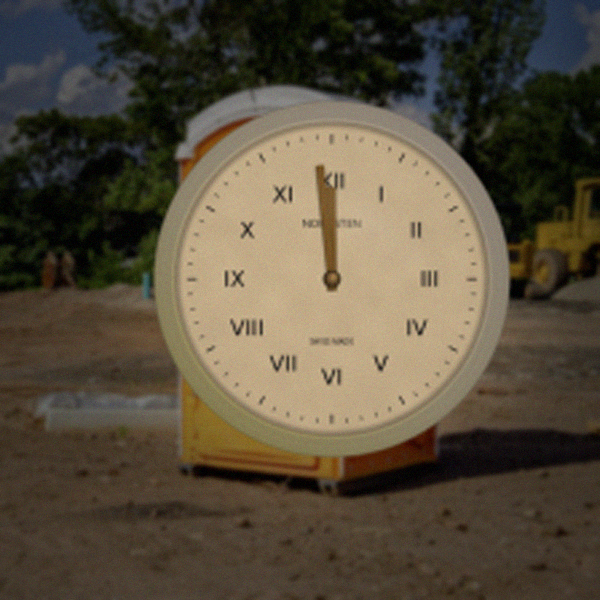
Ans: h=11 m=59
